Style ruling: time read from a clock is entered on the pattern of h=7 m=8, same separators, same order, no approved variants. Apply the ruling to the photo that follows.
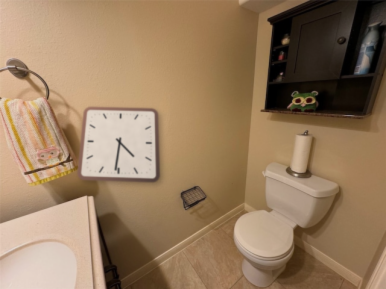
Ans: h=4 m=31
